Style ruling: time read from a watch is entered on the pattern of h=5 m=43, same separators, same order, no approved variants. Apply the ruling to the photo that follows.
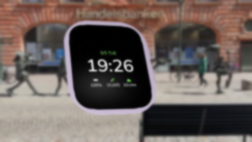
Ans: h=19 m=26
